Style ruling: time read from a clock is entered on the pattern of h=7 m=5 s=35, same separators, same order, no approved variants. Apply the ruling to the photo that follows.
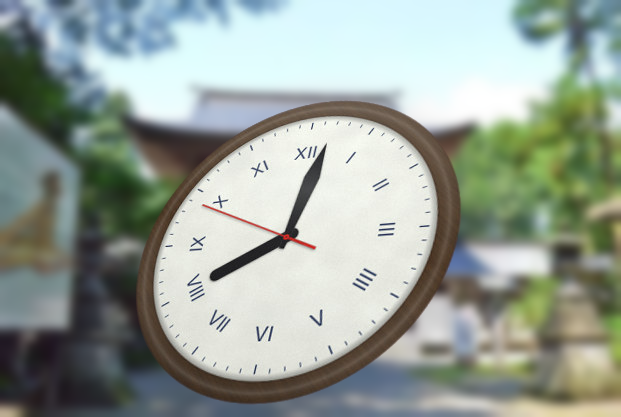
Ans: h=8 m=1 s=49
